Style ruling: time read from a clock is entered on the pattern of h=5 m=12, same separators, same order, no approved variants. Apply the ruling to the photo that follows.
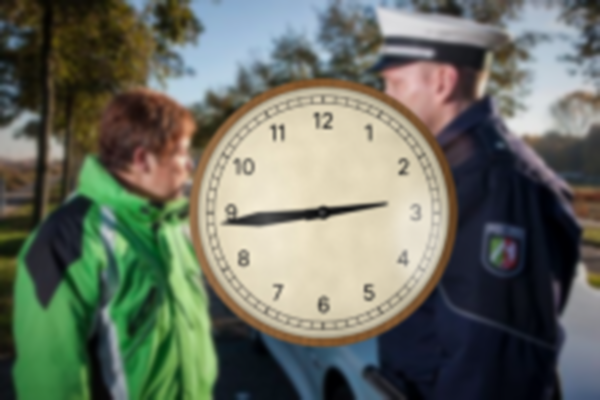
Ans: h=2 m=44
